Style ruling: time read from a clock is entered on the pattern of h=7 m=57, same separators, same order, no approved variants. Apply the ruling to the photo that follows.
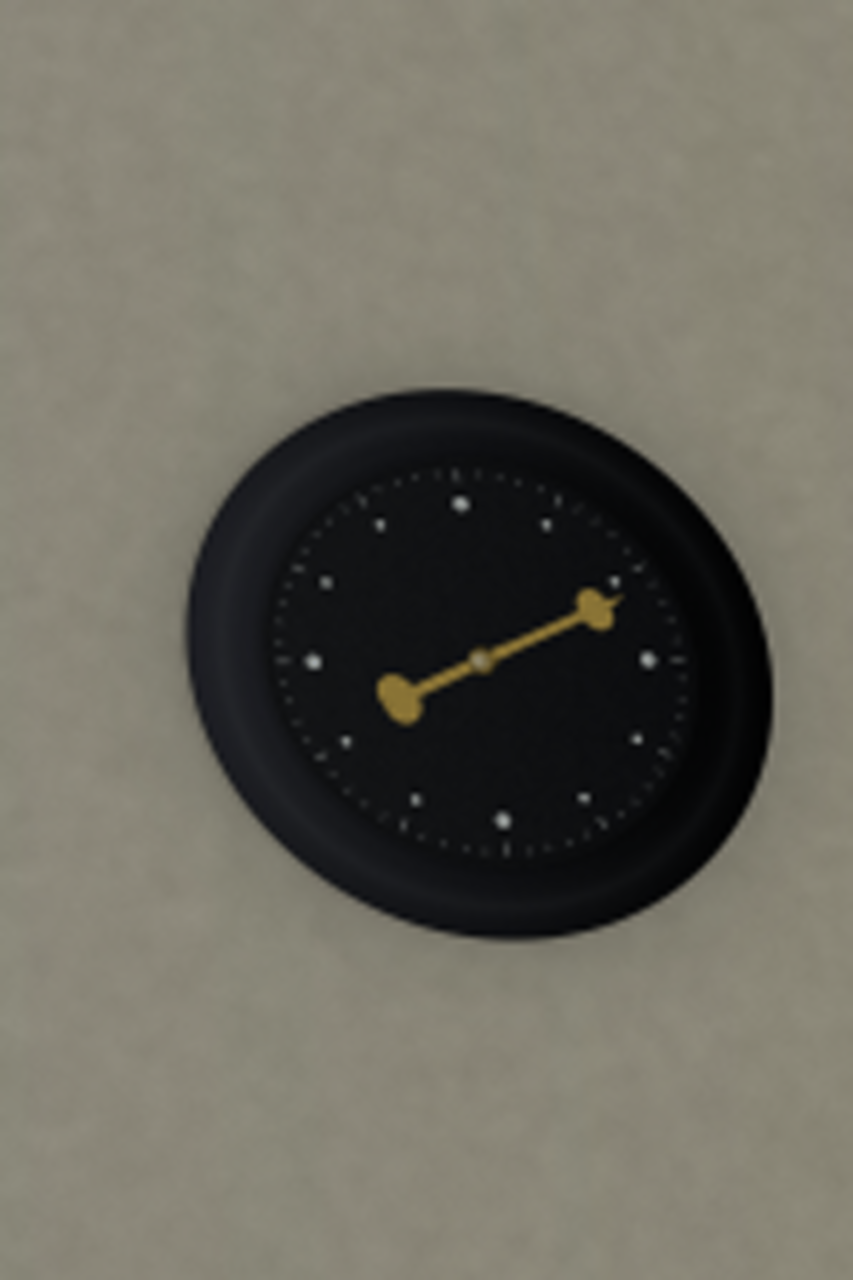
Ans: h=8 m=11
